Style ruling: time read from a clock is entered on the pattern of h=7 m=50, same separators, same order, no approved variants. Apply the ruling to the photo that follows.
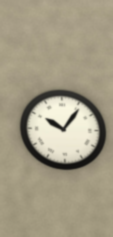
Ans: h=10 m=6
